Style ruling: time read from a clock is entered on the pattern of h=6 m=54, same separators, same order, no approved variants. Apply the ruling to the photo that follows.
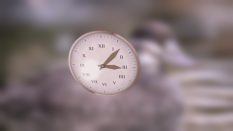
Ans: h=3 m=7
